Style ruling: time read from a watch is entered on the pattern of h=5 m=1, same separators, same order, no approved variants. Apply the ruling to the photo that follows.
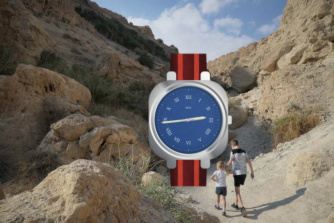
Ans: h=2 m=44
